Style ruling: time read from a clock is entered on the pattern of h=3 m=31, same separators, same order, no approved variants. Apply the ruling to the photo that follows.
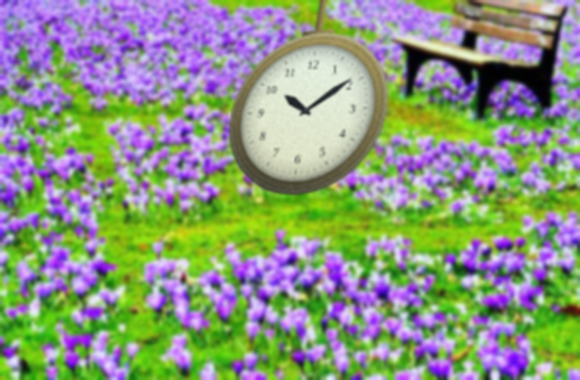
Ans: h=10 m=9
